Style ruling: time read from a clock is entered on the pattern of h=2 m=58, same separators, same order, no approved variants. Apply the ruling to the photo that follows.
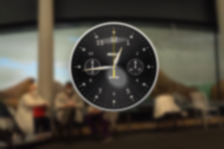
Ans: h=12 m=44
